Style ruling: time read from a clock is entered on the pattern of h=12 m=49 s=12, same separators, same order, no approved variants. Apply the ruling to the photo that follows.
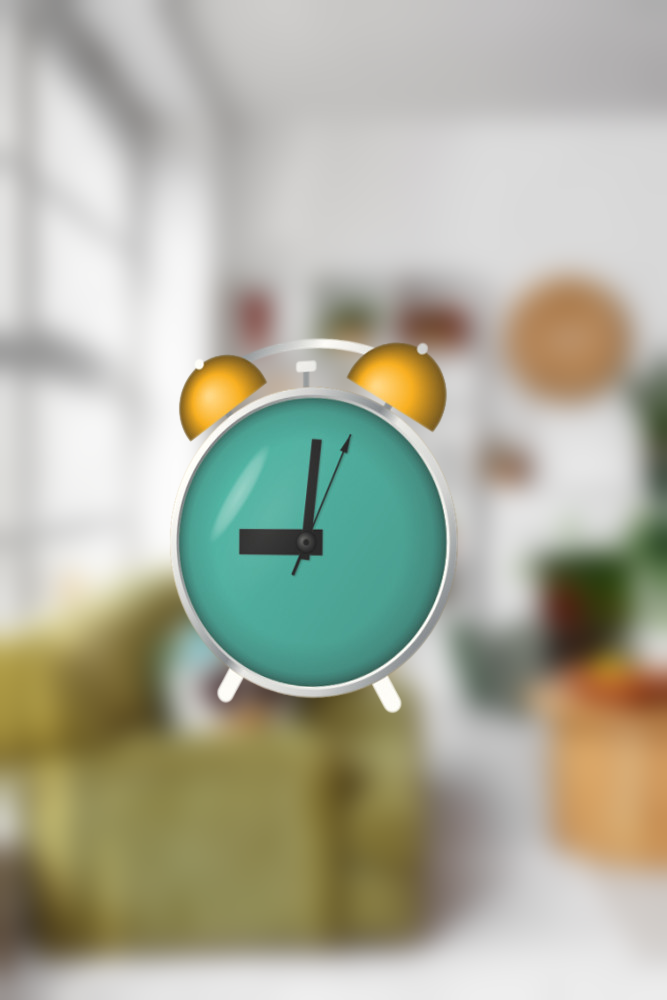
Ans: h=9 m=1 s=4
